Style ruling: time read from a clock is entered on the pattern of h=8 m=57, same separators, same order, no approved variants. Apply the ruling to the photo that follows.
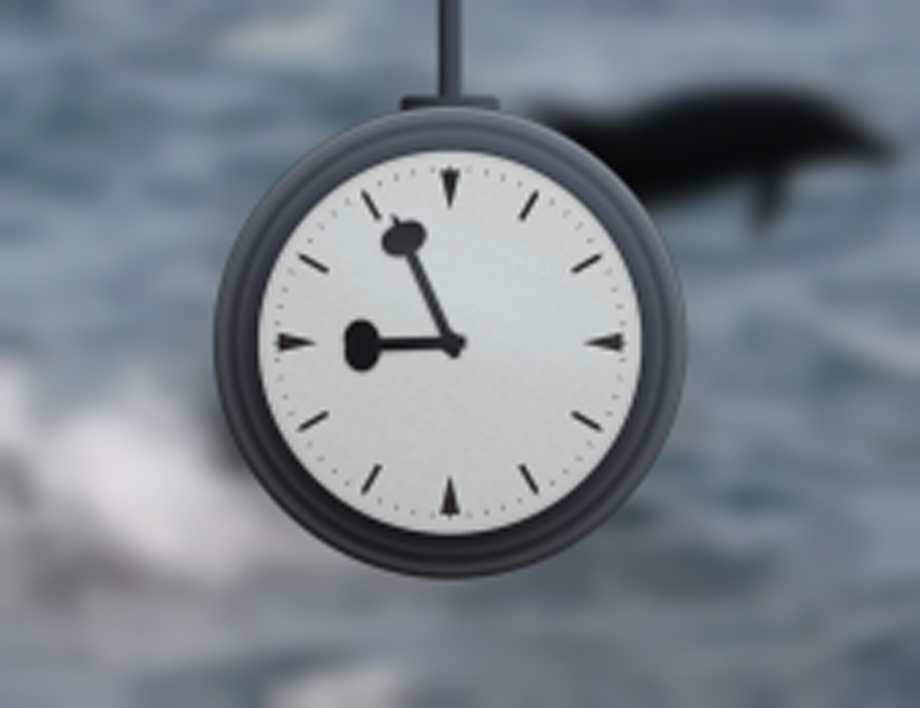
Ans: h=8 m=56
